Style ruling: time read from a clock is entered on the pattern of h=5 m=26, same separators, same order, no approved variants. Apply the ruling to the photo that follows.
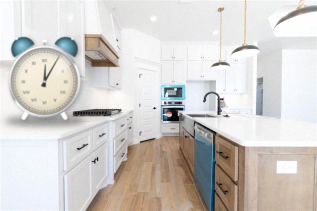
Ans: h=12 m=5
